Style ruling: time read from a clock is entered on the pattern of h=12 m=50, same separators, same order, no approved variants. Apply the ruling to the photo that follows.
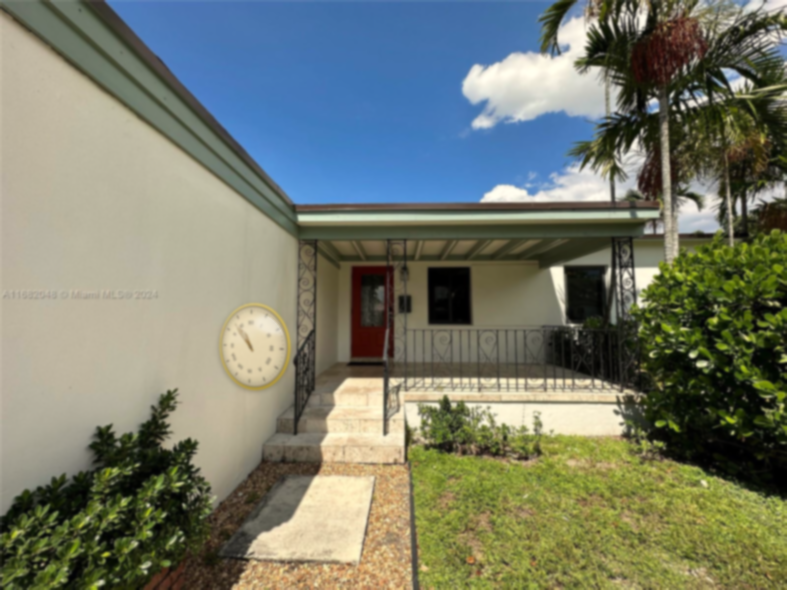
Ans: h=10 m=53
